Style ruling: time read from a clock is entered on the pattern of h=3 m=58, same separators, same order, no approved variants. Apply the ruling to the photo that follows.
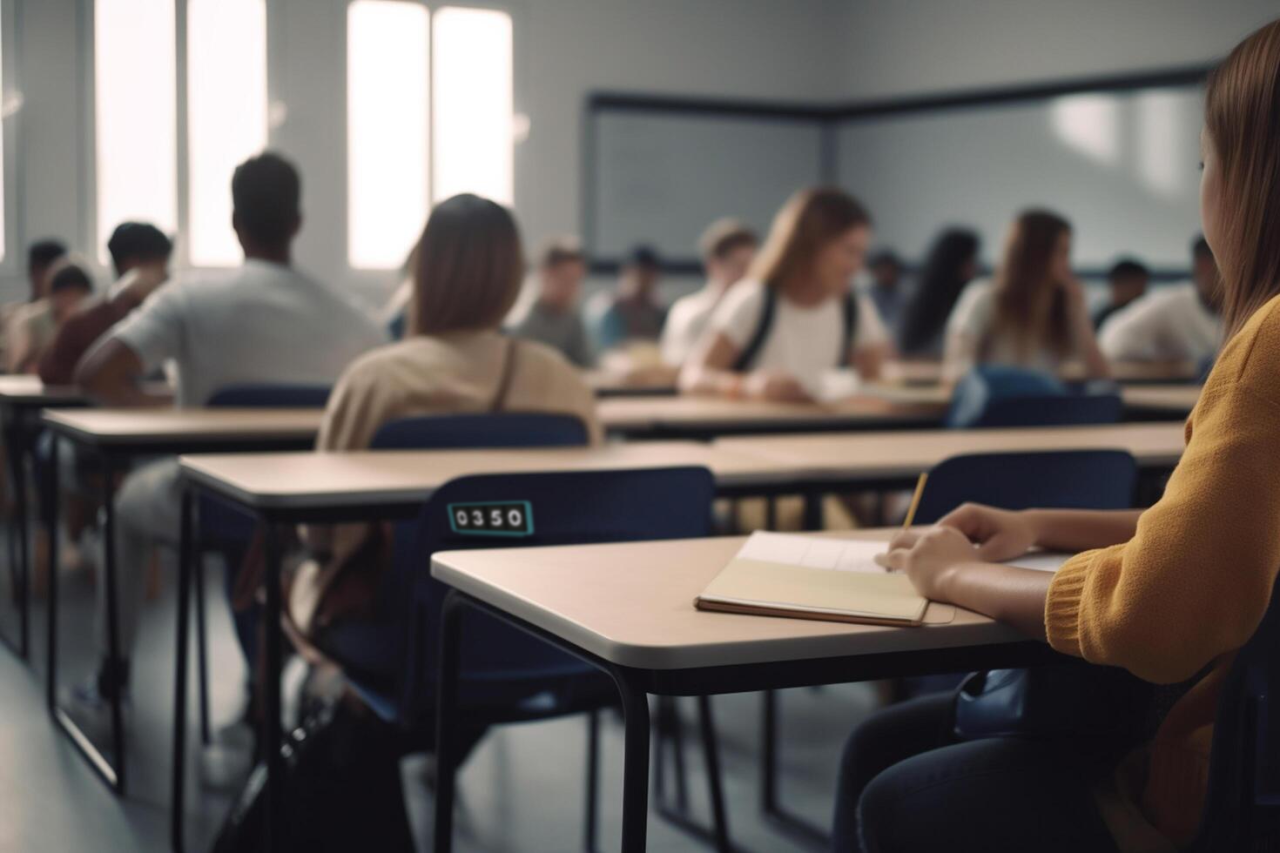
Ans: h=3 m=50
